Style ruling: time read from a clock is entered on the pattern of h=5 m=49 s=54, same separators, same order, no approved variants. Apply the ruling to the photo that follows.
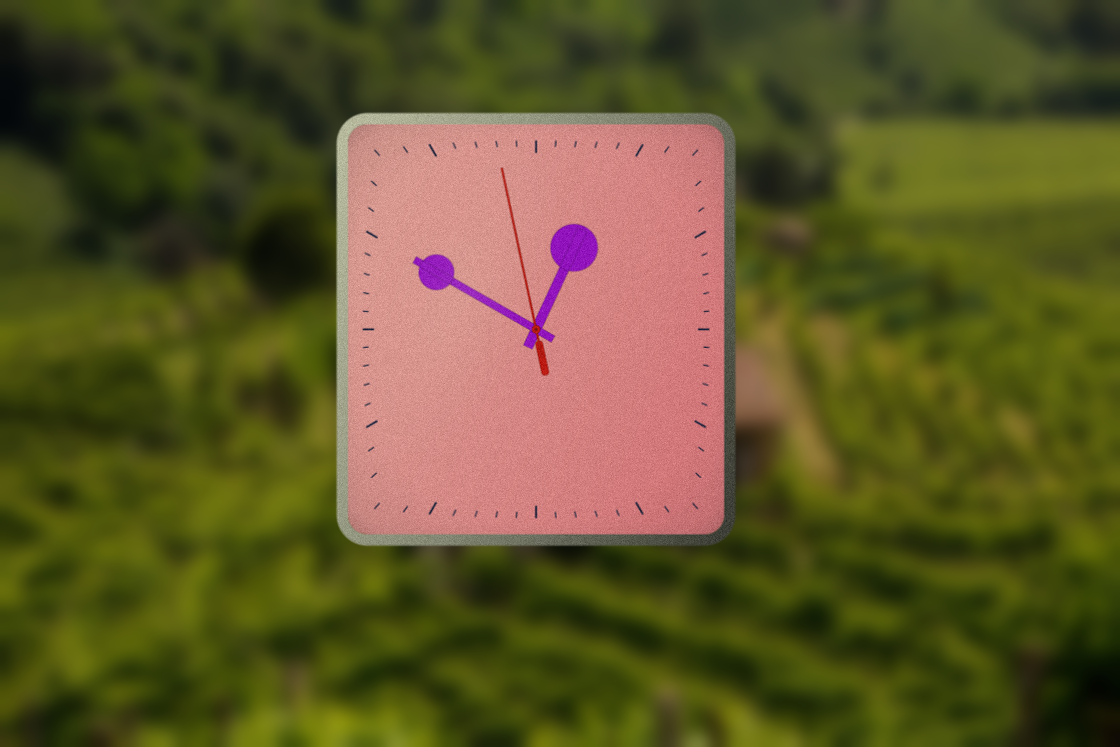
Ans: h=12 m=49 s=58
